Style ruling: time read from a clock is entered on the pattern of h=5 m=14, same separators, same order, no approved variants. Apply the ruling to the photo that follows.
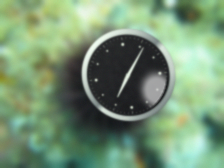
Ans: h=7 m=6
